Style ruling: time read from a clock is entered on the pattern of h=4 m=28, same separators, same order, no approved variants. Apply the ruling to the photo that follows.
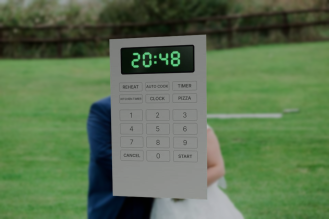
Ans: h=20 m=48
